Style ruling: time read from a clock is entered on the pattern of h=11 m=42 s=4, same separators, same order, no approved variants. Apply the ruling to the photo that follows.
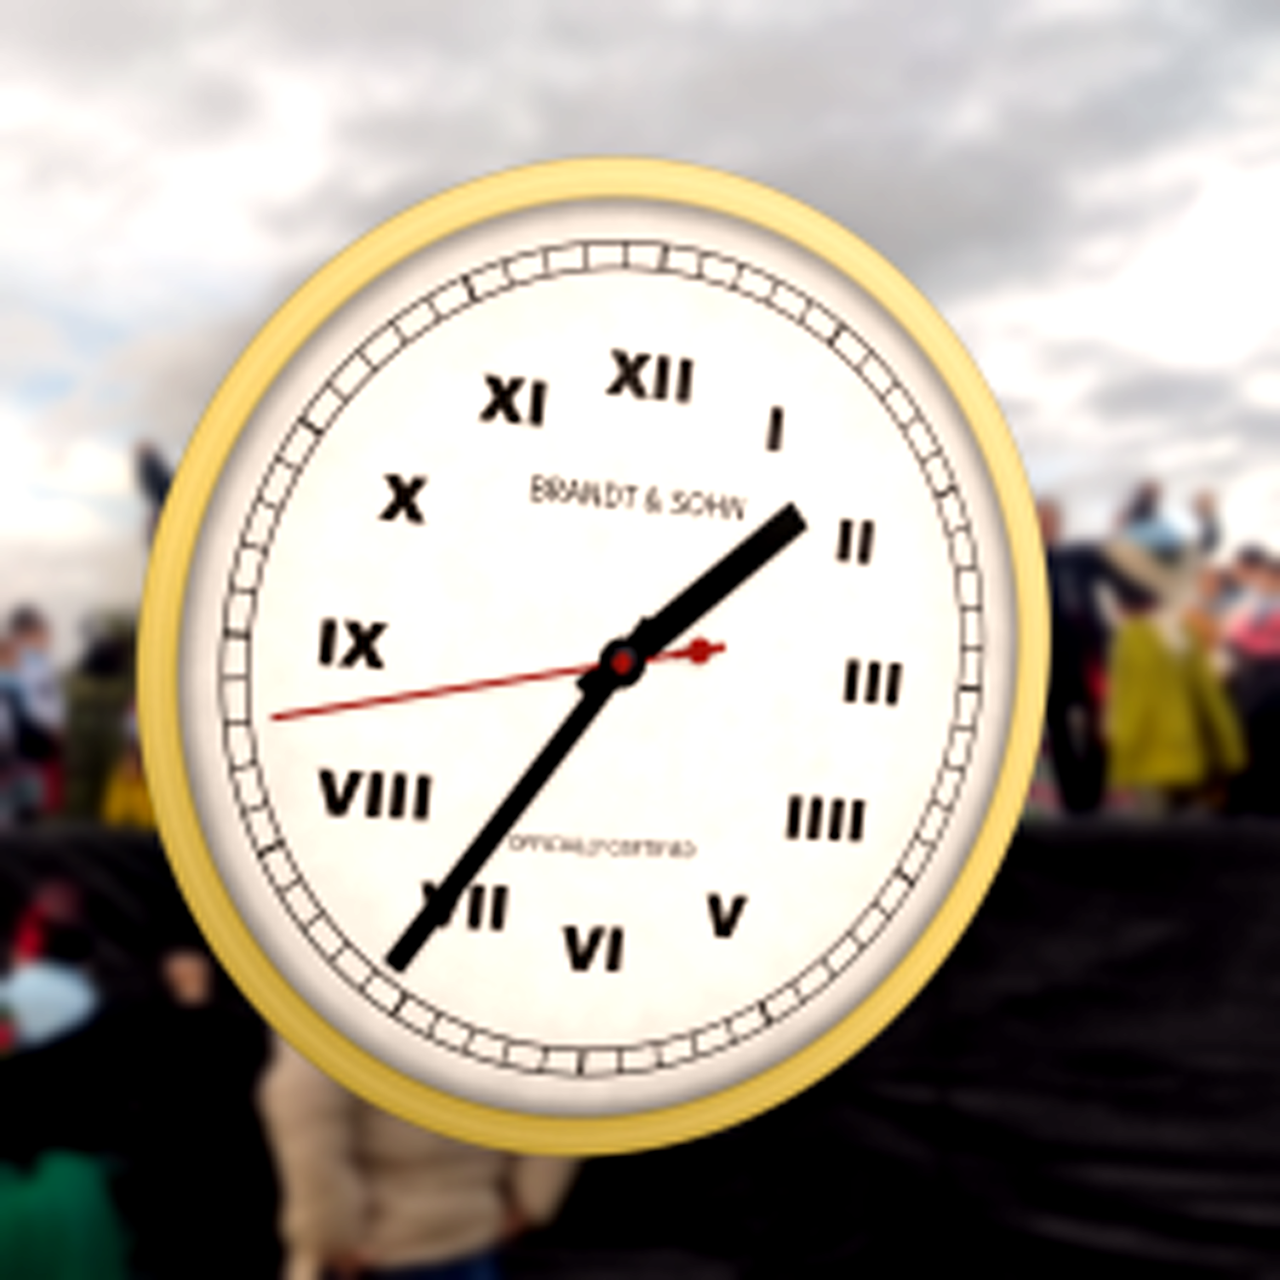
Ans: h=1 m=35 s=43
